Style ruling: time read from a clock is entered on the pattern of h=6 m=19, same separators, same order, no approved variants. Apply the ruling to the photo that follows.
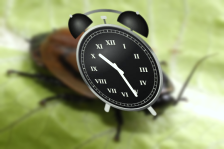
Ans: h=10 m=26
